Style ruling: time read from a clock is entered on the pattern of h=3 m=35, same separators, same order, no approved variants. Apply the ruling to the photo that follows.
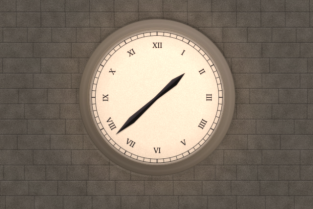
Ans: h=1 m=38
